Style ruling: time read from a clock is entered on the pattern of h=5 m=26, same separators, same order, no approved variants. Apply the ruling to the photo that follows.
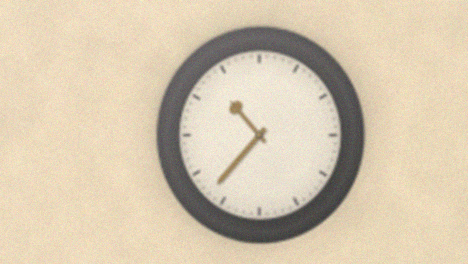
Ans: h=10 m=37
